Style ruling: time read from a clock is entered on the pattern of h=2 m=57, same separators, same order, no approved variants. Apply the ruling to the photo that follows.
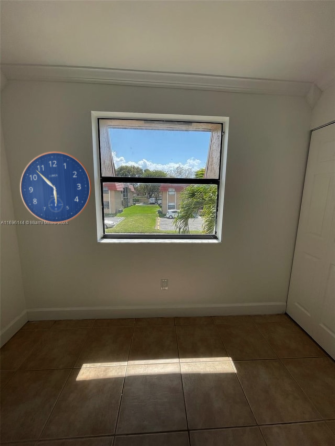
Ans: h=5 m=53
